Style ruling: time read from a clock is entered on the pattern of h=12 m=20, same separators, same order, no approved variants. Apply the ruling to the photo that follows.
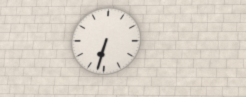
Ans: h=6 m=32
